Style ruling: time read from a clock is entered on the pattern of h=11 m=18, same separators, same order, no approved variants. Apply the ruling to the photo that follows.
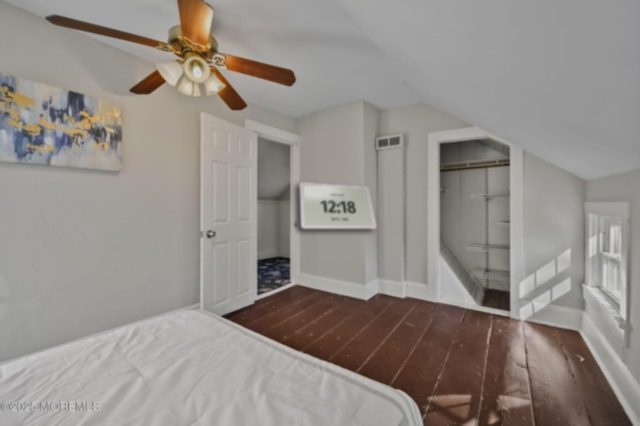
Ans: h=12 m=18
